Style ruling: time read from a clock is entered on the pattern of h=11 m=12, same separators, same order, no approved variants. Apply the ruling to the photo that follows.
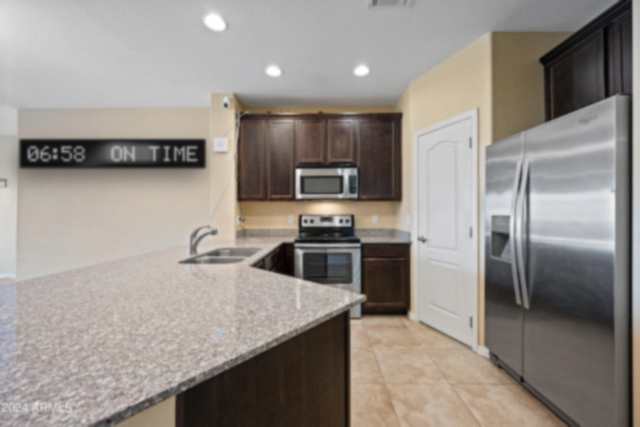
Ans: h=6 m=58
